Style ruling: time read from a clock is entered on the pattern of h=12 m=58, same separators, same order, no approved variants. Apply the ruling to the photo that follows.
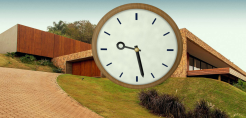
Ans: h=9 m=28
